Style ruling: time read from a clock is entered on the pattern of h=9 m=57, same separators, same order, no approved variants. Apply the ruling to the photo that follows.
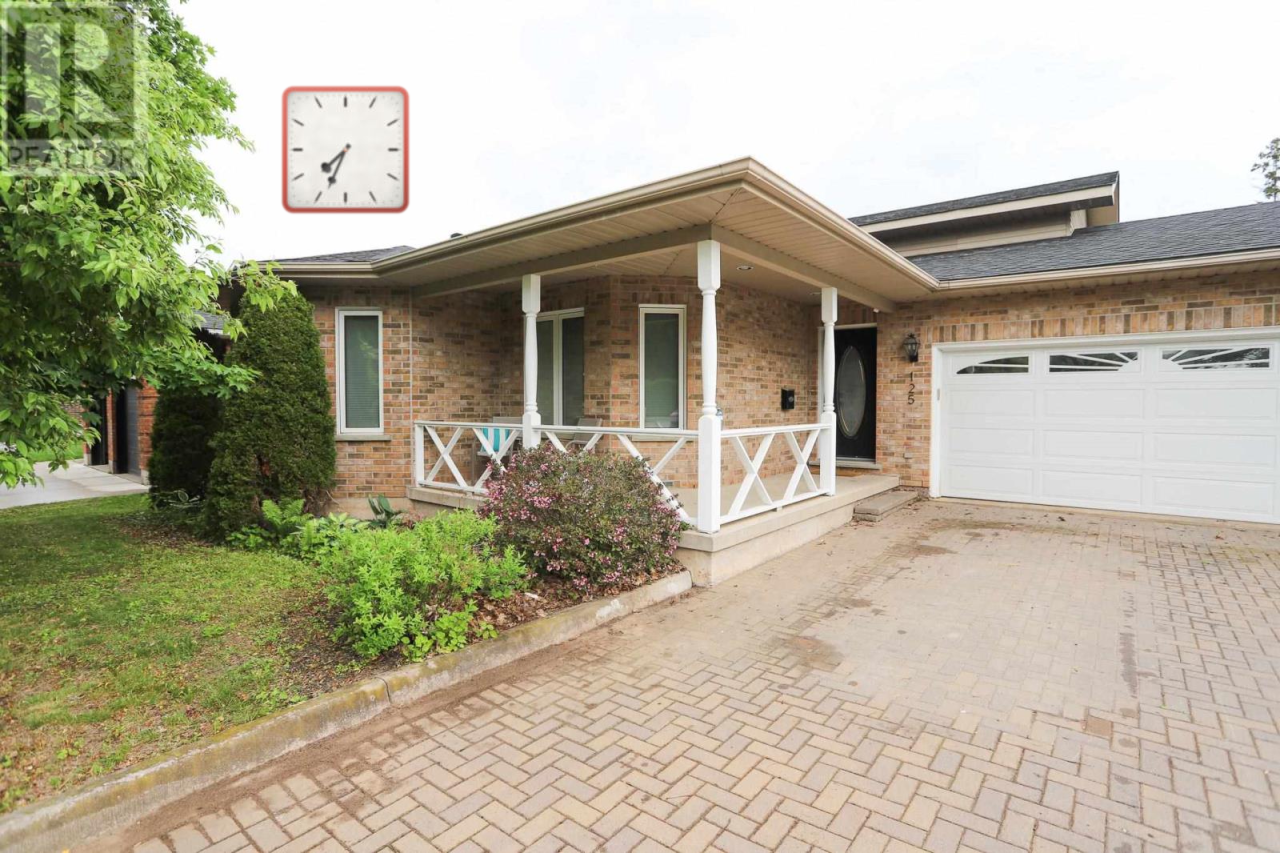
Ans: h=7 m=34
